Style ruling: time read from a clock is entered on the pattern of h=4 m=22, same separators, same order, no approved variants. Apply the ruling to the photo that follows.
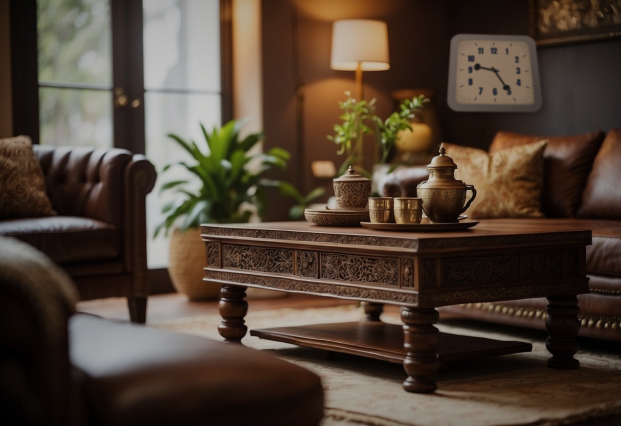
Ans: h=9 m=25
